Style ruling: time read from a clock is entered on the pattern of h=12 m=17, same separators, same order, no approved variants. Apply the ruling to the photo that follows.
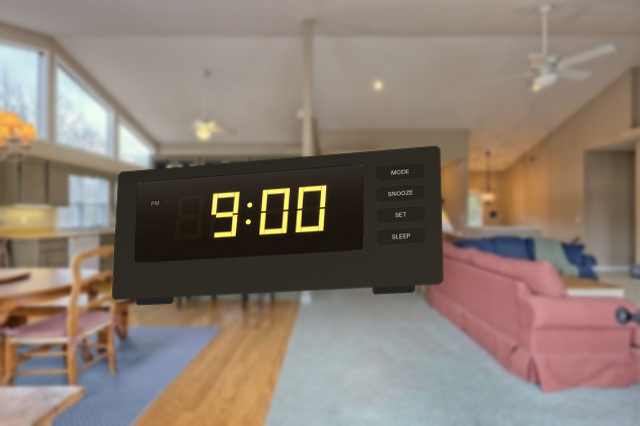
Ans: h=9 m=0
